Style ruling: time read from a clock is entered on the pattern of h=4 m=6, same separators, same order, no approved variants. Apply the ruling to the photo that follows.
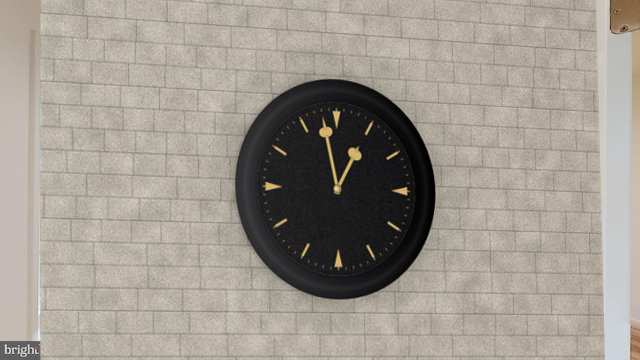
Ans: h=12 m=58
